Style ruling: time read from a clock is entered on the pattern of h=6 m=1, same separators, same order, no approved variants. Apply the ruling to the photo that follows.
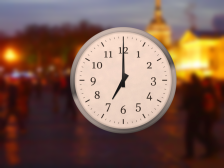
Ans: h=7 m=0
